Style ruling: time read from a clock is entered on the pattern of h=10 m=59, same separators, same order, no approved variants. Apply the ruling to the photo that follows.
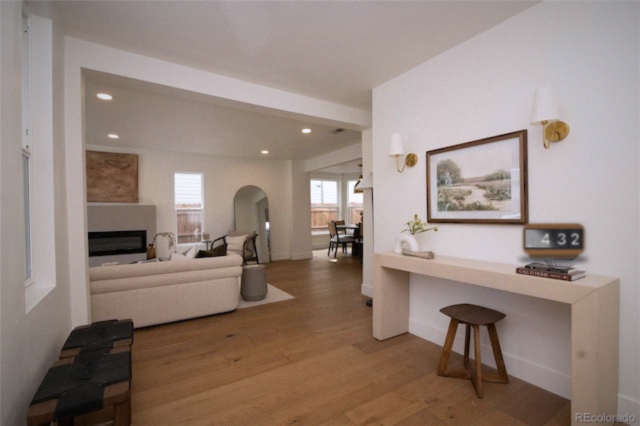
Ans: h=4 m=32
